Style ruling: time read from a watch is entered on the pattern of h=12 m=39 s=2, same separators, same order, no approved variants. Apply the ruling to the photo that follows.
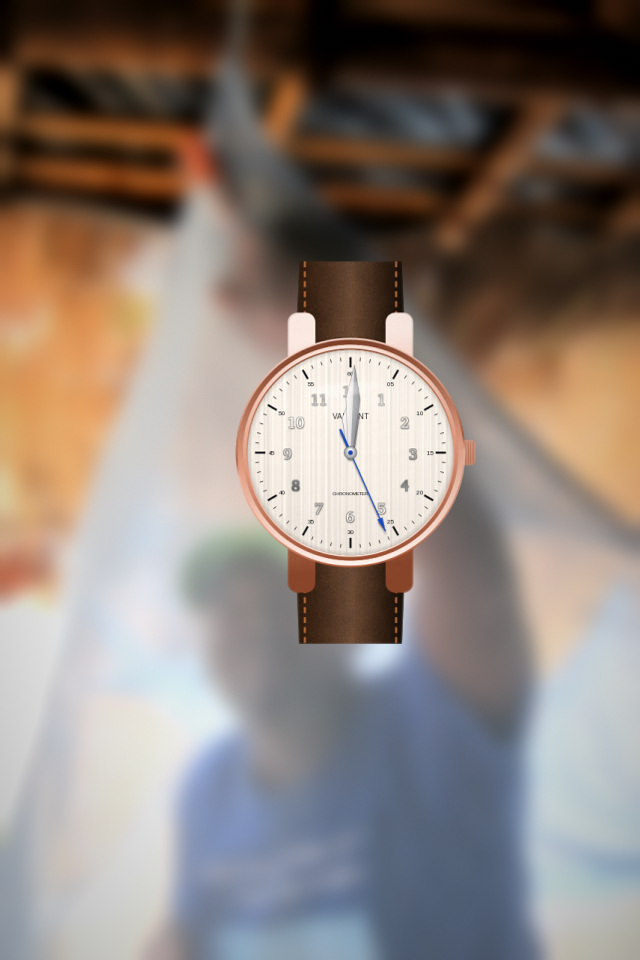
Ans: h=12 m=0 s=26
